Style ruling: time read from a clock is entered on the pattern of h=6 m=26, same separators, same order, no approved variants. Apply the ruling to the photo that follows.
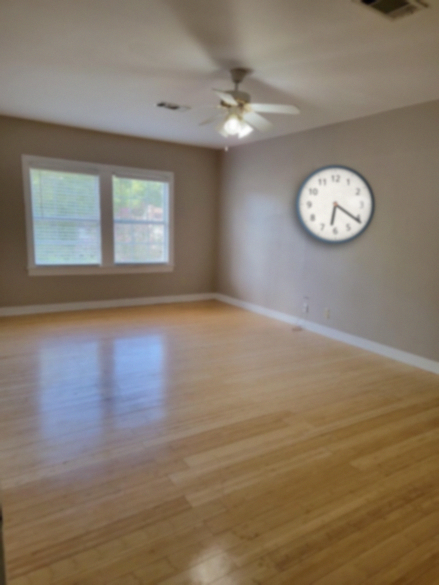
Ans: h=6 m=21
